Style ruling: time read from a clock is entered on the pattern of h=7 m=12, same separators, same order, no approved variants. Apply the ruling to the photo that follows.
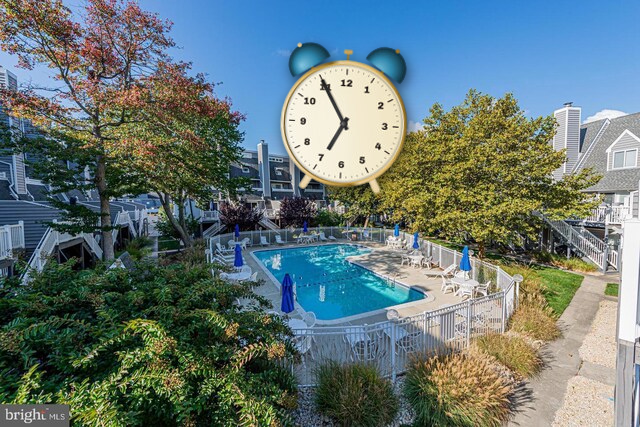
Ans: h=6 m=55
